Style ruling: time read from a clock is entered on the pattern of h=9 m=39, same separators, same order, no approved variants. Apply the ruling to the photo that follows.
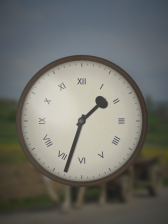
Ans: h=1 m=33
